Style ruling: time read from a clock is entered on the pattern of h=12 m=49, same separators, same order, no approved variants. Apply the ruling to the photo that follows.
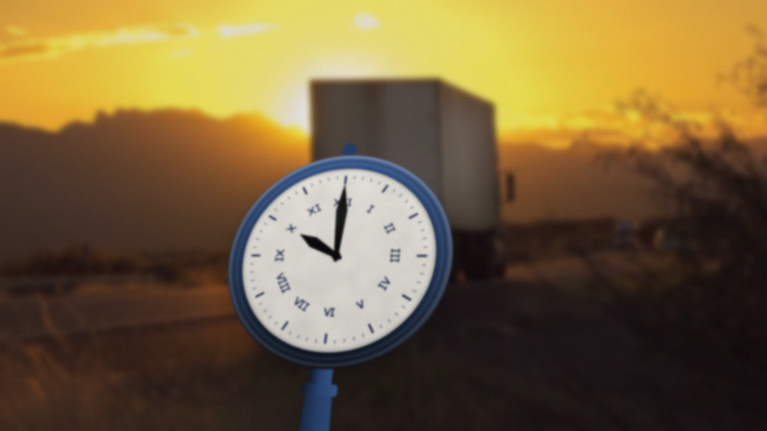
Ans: h=10 m=0
